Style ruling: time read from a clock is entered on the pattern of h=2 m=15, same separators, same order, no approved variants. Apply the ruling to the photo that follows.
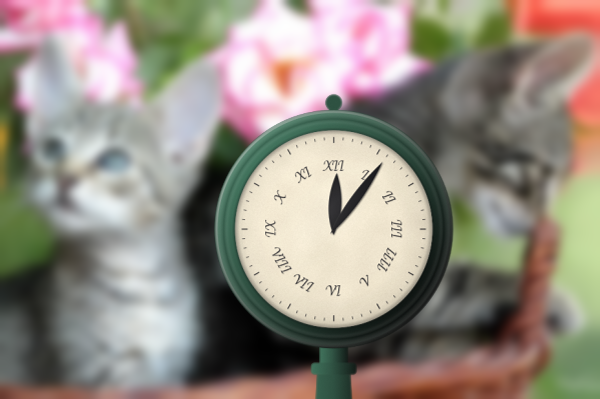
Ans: h=12 m=6
